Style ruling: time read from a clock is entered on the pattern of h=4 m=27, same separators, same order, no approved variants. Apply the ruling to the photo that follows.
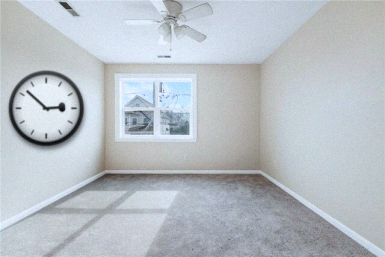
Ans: h=2 m=52
